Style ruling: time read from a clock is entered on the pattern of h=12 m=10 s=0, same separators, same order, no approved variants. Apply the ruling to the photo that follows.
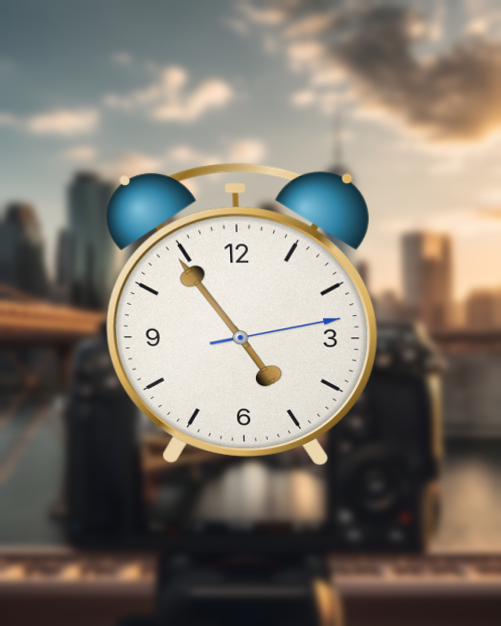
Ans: h=4 m=54 s=13
